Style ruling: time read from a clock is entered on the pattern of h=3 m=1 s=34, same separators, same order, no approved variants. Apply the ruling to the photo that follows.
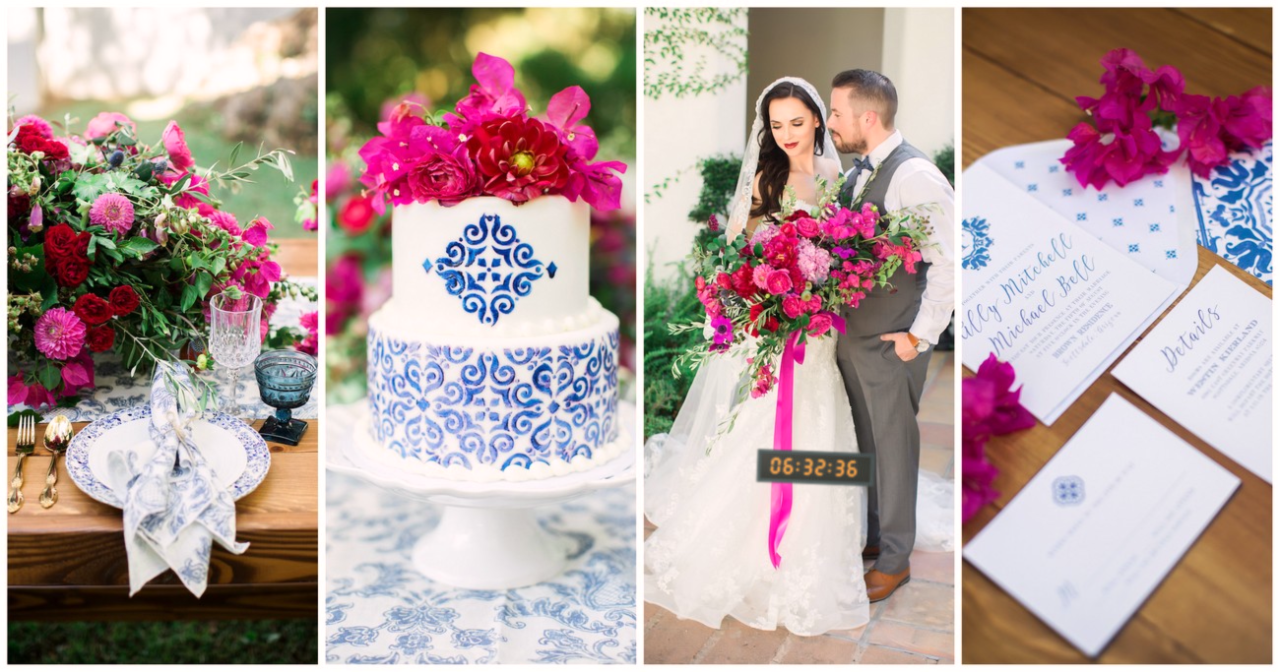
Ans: h=6 m=32 s=36
